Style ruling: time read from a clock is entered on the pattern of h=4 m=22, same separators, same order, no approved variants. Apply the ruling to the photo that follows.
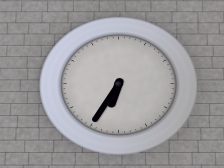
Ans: h=6 m=35
